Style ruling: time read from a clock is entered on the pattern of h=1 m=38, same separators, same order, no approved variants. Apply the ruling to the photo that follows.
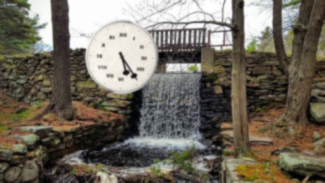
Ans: h=5 m=24
